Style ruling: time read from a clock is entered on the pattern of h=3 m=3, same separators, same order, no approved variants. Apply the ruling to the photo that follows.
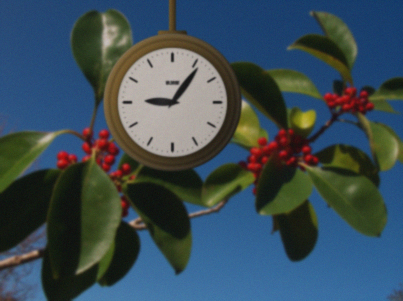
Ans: h=9 m=6
